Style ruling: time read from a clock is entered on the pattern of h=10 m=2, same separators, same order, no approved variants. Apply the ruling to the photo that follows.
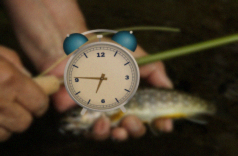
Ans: h=6 m=46
